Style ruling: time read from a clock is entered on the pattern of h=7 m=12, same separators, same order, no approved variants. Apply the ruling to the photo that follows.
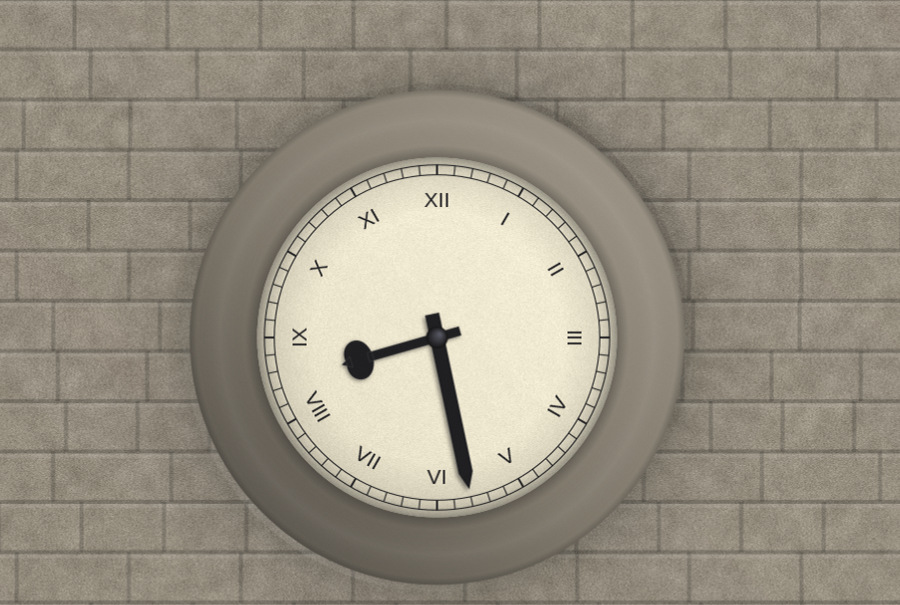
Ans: h=8 m=28
